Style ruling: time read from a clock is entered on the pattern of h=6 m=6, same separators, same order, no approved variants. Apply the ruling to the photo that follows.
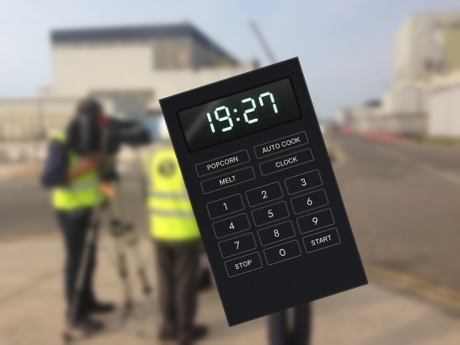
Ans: h=19 m=27
